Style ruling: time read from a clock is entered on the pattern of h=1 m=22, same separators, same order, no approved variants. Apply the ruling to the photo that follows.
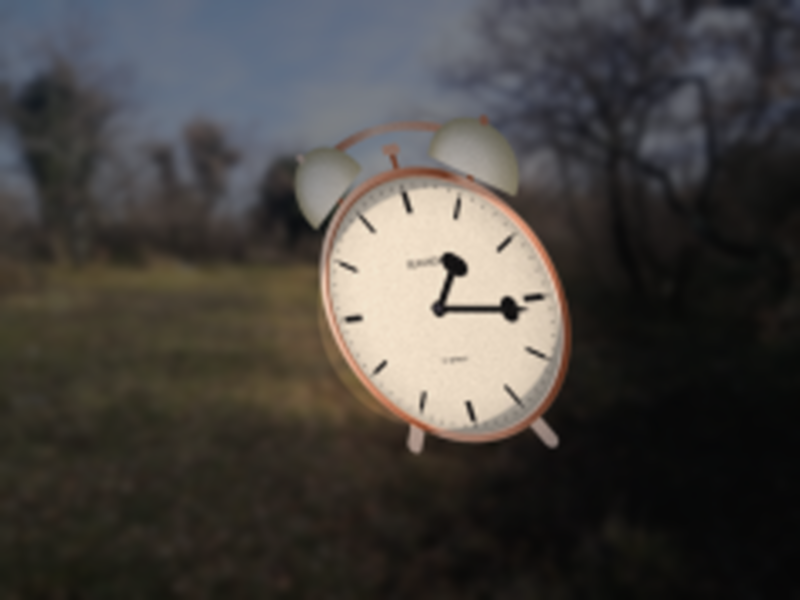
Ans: h=1 m=16
